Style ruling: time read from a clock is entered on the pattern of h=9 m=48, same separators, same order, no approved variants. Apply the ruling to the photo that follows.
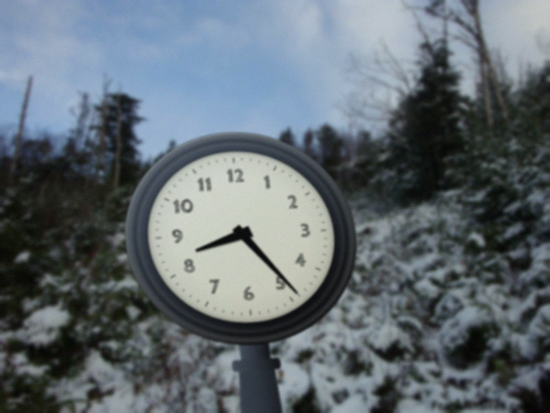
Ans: h=8 m=24
